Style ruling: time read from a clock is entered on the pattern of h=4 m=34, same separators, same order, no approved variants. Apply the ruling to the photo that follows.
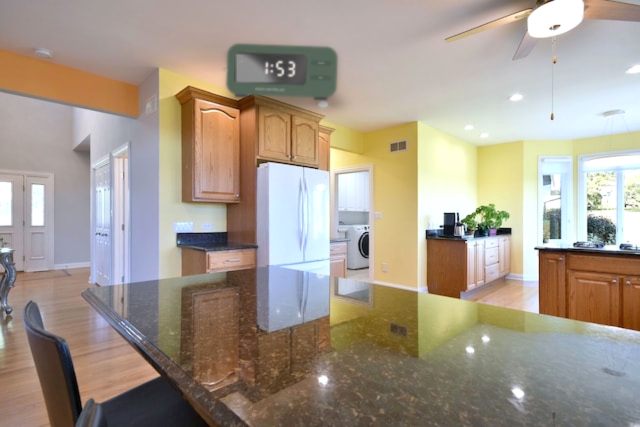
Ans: h=1 m=53
